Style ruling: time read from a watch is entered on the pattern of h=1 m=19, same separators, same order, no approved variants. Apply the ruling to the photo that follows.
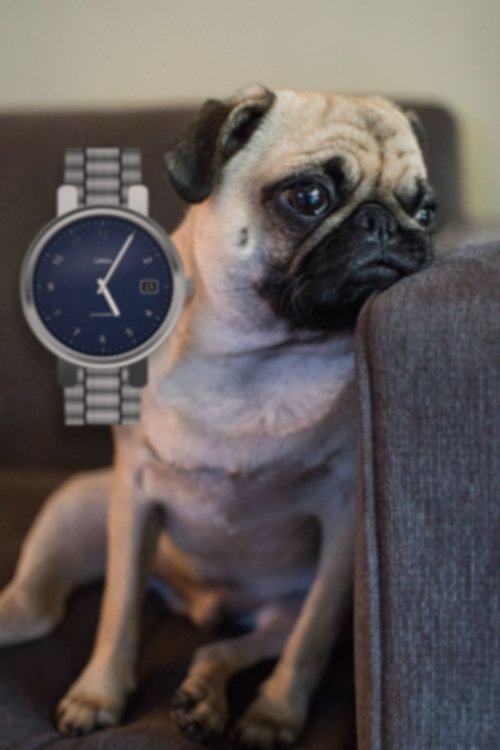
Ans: h=5 m=5
